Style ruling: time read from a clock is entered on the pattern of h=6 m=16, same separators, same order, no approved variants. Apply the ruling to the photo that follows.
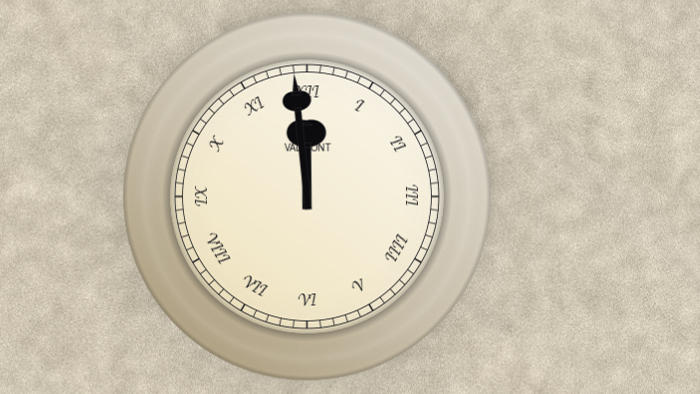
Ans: h=11 m=59
